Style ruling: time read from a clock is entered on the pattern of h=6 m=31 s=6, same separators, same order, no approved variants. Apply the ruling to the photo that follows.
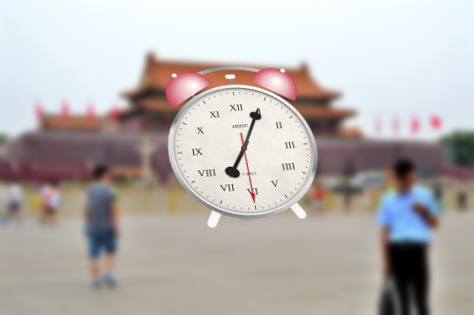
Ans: h=7 m=4 s=30
